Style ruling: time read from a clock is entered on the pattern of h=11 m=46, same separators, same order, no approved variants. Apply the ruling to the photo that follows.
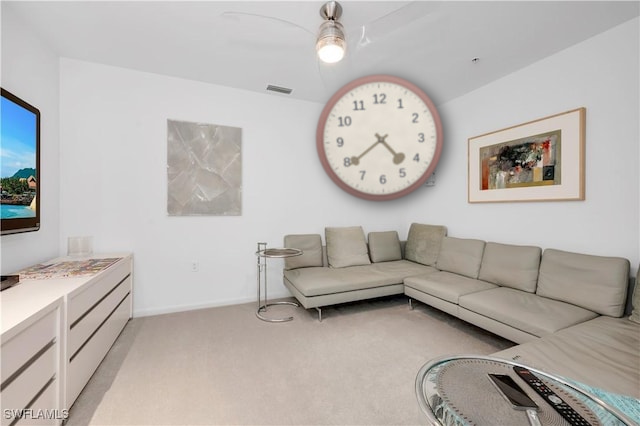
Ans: h=4 m=39
